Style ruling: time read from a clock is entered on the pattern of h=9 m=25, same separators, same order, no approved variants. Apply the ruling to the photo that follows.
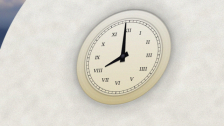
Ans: h=7 m=59
